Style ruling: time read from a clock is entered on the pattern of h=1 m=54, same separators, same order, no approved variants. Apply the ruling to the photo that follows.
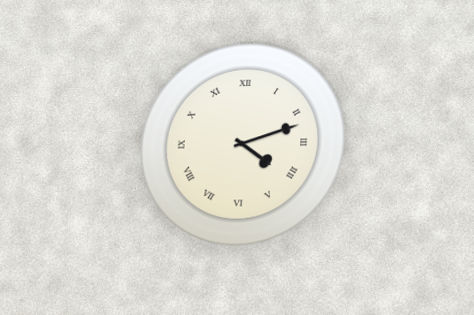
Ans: h=4 m=12
